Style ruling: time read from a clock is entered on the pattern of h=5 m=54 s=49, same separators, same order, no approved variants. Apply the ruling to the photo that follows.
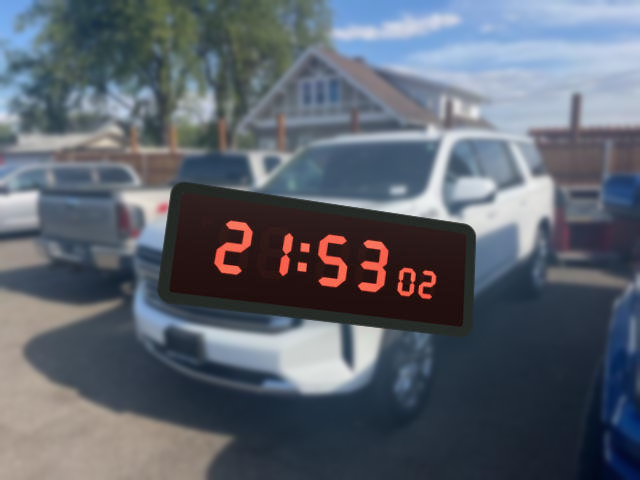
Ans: h=21 m=53 s=2
